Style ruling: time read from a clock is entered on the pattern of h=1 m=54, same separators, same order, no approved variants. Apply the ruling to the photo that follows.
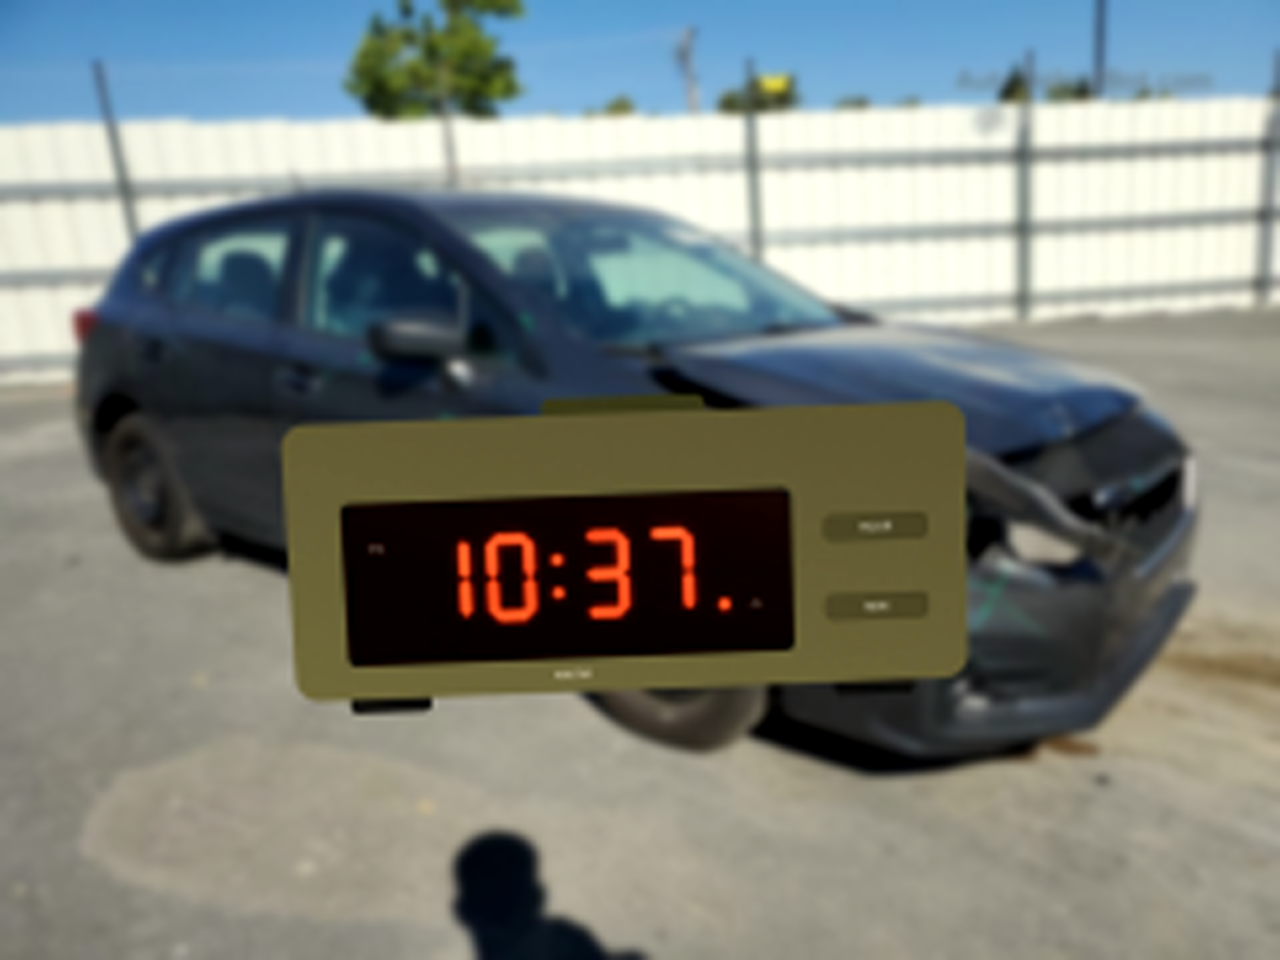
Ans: h=10 m=37
